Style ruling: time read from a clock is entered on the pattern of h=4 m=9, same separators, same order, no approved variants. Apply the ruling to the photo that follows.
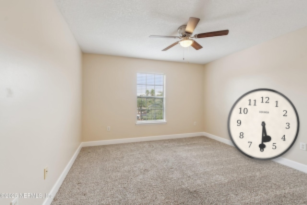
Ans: h=5 m=30
